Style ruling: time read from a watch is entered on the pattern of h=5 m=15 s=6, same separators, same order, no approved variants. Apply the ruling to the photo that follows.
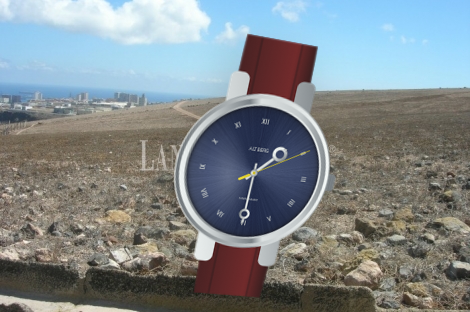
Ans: h=1 m=30 s=10
